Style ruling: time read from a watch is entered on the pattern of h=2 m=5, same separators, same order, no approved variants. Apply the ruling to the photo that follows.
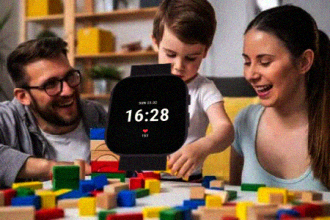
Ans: h=16 m=28
